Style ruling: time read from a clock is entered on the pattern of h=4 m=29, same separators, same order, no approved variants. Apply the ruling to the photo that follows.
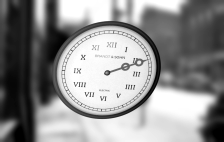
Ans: h=2 m=11
